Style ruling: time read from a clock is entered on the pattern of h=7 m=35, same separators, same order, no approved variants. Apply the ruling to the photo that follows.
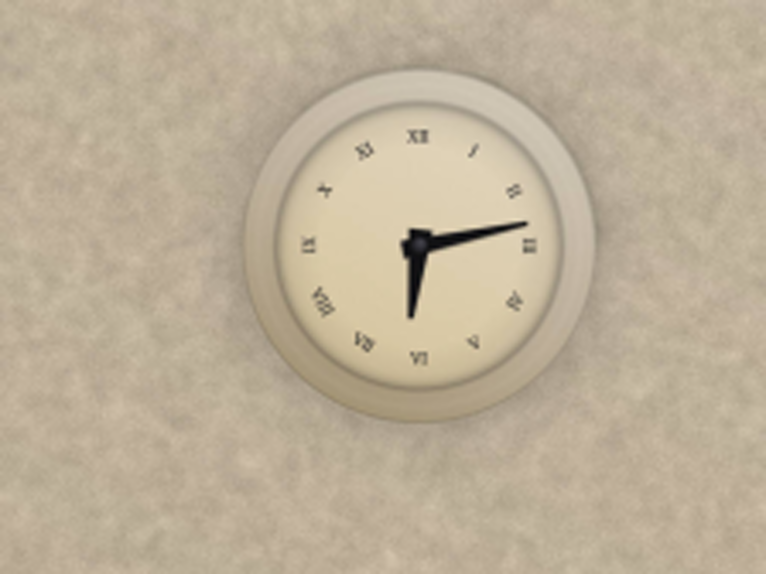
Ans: h=6 m=13
